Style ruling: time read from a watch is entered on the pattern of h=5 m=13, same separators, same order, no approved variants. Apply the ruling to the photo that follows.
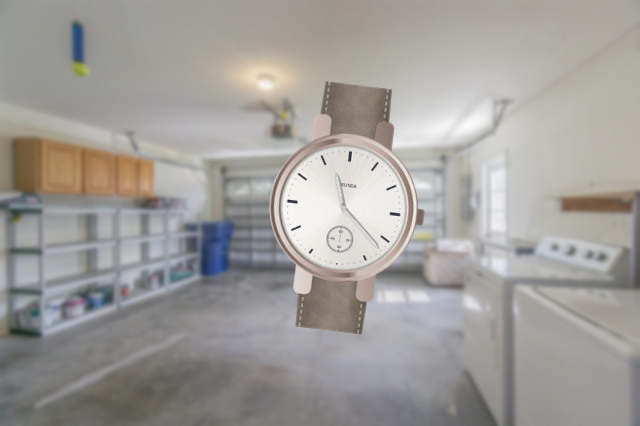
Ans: h=11 m=22
